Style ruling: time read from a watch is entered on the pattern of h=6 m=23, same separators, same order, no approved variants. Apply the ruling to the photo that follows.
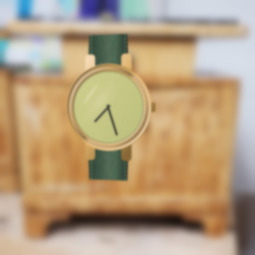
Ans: h=7 m=27
